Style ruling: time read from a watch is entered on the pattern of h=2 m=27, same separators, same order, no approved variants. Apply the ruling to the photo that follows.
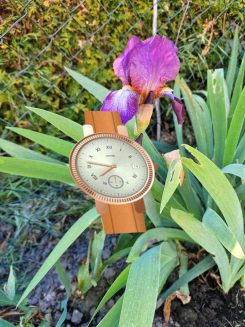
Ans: h=7 m=47
